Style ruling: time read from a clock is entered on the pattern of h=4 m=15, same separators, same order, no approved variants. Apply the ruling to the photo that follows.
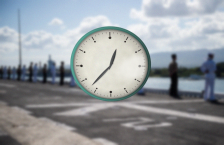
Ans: h=12 m=37
